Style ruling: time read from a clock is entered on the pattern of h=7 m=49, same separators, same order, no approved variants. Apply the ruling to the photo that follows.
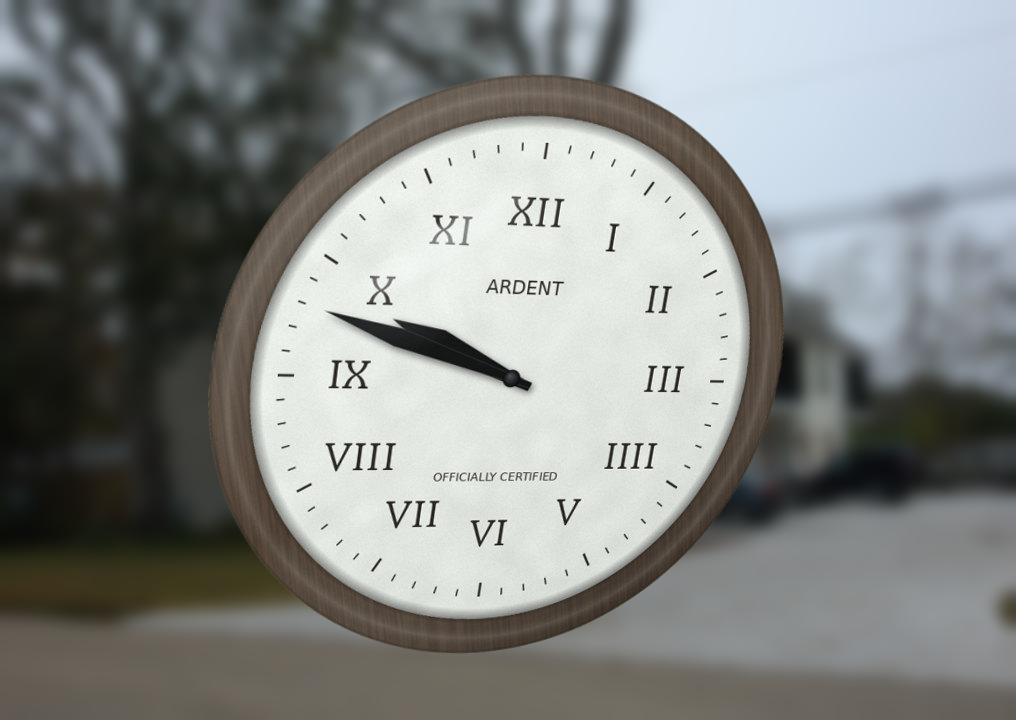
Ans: h=9 m=48
